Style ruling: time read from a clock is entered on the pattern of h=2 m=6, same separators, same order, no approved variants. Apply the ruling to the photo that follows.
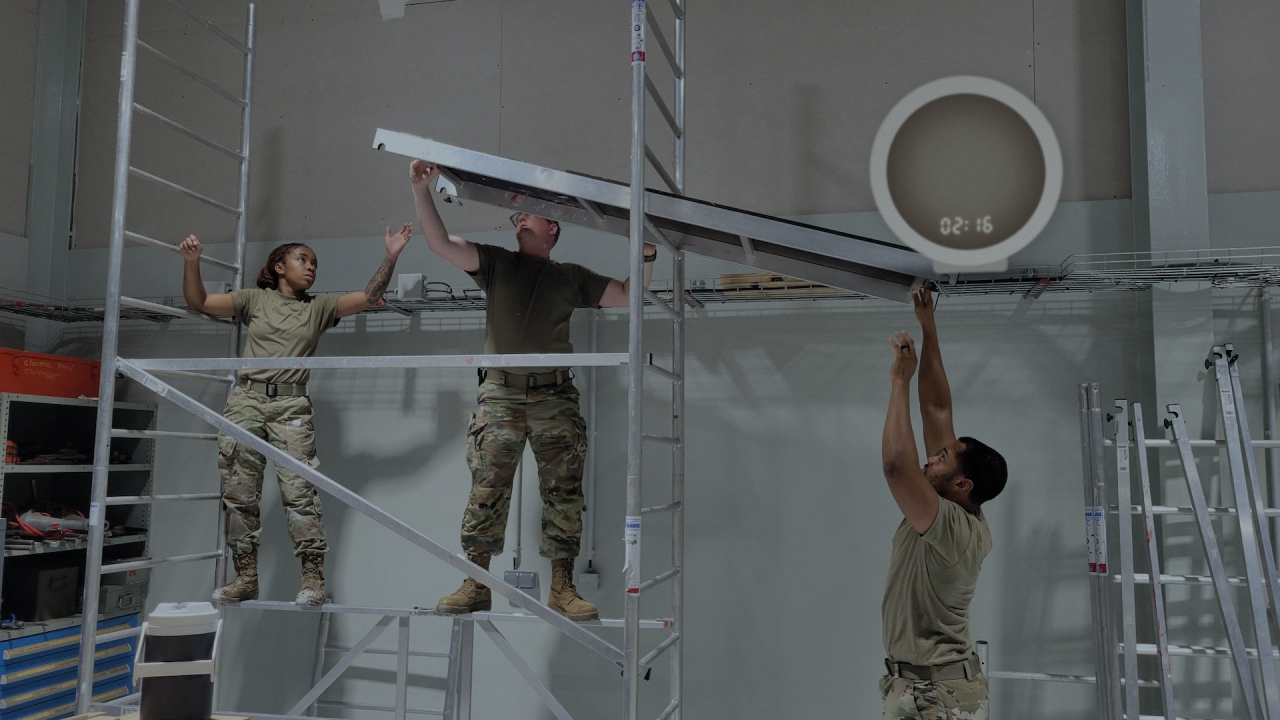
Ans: h=2 m=16
